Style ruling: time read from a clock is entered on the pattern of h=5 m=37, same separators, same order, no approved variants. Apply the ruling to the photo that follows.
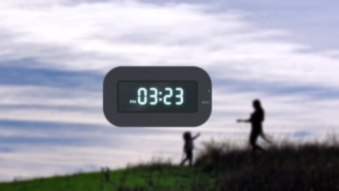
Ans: h=3 m=23
